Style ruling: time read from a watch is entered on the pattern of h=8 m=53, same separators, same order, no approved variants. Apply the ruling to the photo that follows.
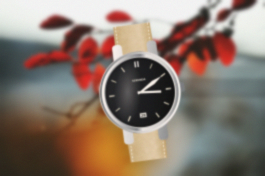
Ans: h=3 m=10
